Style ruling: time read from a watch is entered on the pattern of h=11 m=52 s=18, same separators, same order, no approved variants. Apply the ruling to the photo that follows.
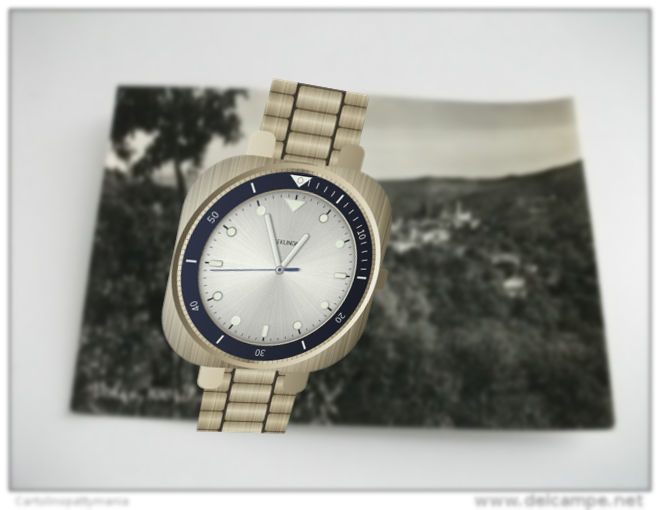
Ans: h=12 m=55 s=44
